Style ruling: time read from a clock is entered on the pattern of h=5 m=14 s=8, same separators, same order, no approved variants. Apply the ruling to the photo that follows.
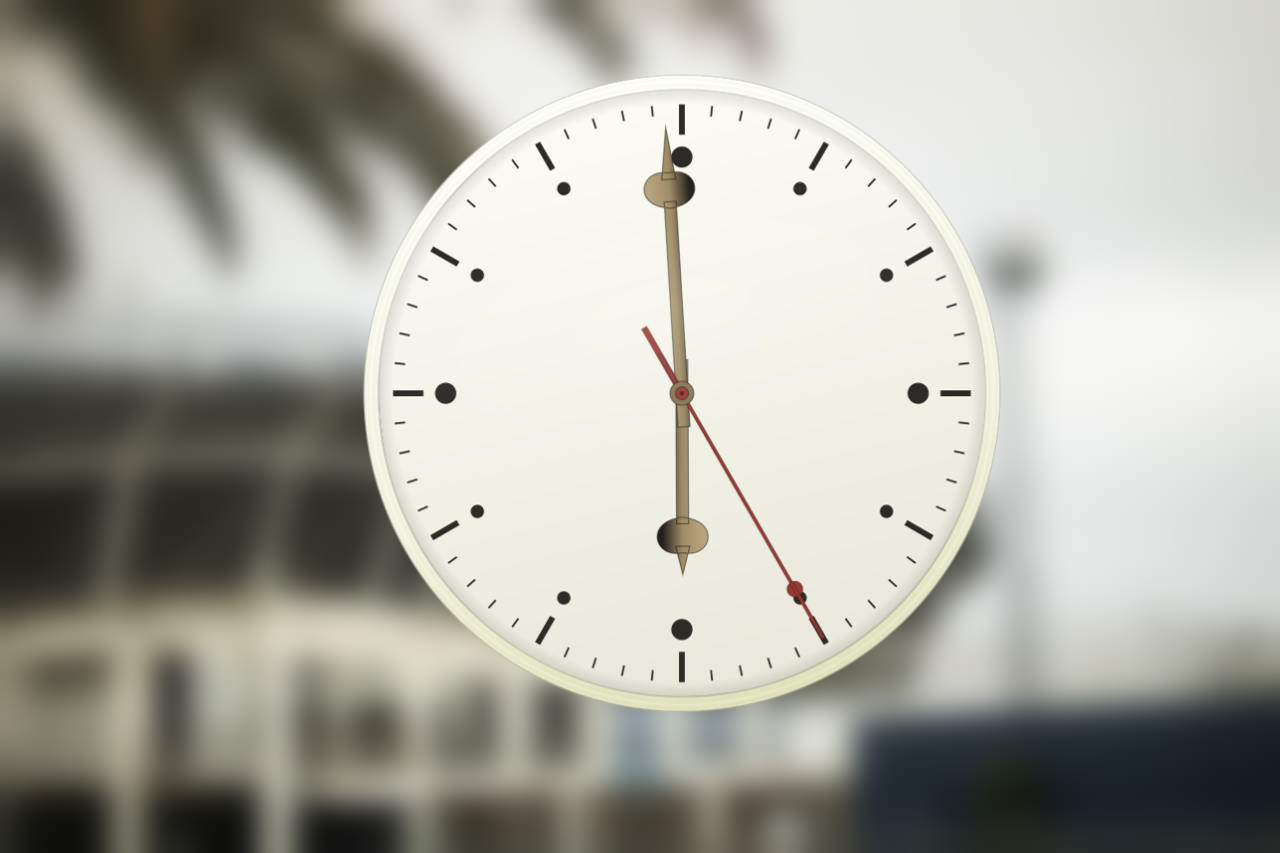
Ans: h=5 m=59 s=25
